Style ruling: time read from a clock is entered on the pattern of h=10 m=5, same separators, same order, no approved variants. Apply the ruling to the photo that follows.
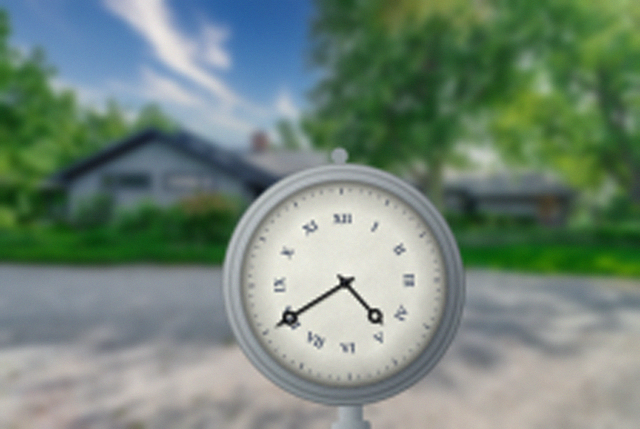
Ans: h=4 m=40
